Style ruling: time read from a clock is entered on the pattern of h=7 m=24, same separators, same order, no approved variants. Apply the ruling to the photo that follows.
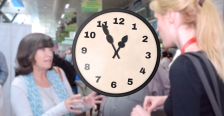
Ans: h=12 m=55
